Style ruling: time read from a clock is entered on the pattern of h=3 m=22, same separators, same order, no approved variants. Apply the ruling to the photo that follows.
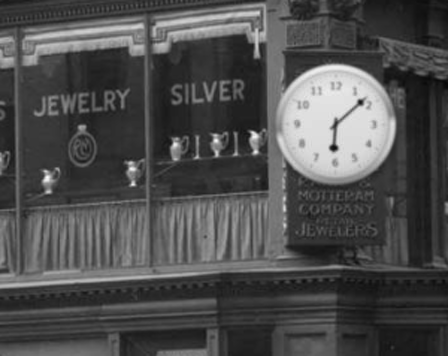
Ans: h=6 m=8
